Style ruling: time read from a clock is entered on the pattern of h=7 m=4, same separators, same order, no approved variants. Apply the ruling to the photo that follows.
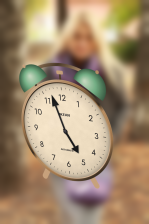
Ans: h=4 m=57
